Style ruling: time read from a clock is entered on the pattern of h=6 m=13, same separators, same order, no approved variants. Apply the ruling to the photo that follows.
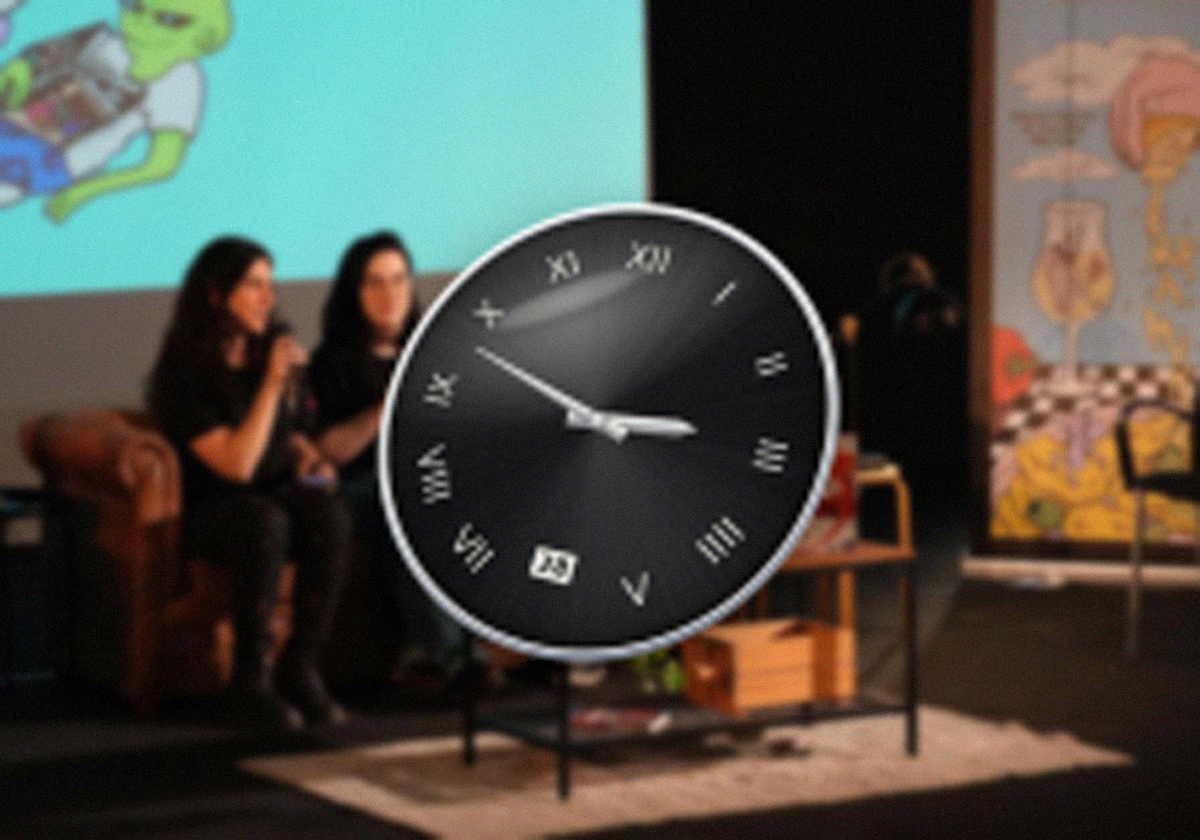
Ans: h=2 m=48
